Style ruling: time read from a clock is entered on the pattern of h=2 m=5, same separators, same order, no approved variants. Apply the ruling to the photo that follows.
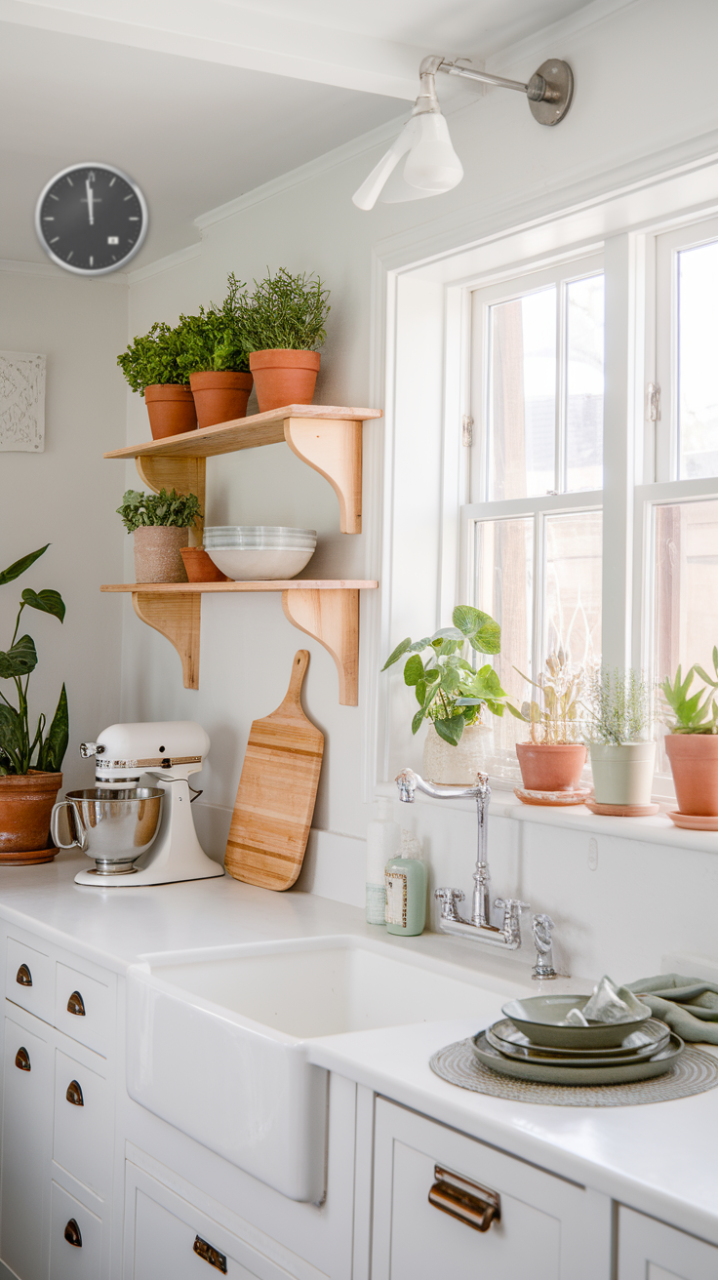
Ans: h=11 m=59
